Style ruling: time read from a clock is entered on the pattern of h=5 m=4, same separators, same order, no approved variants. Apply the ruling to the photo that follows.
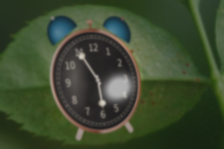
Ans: h=5 m=55
